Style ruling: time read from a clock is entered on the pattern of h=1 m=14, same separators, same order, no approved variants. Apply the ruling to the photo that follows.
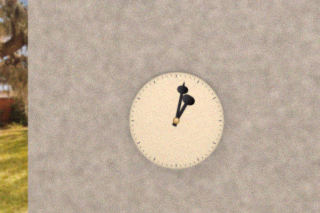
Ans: h=1 m=2
